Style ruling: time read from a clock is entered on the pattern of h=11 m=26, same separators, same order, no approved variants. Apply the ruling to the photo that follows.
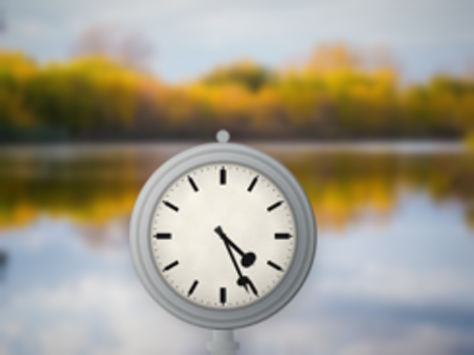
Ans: h=4 m=26
